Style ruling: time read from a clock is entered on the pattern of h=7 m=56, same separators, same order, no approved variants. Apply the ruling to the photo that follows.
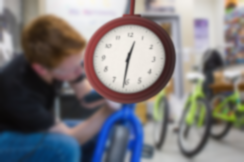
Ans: h=12 m=31
